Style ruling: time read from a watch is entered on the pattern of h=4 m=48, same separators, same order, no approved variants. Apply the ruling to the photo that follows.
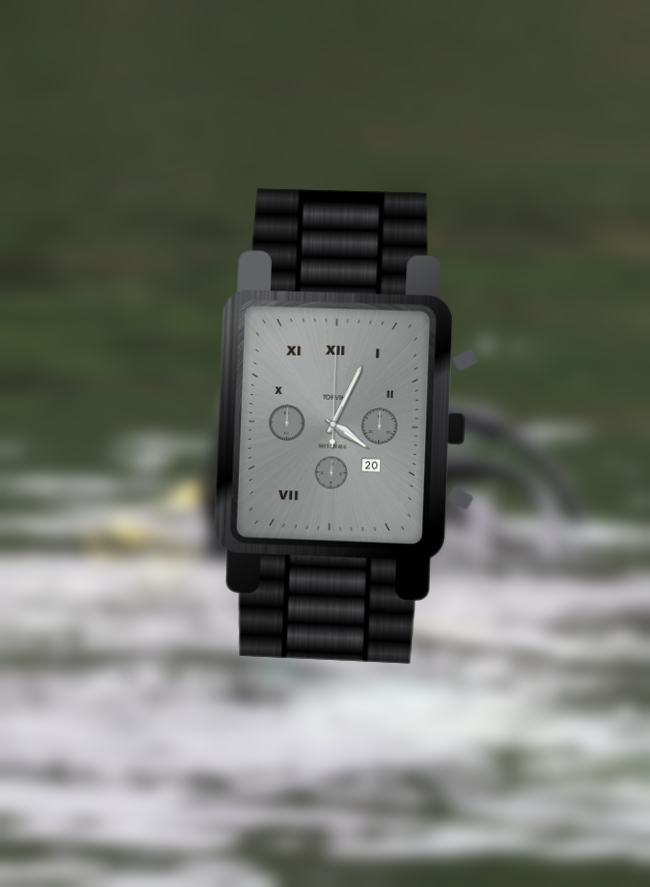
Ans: h=4 m=4
